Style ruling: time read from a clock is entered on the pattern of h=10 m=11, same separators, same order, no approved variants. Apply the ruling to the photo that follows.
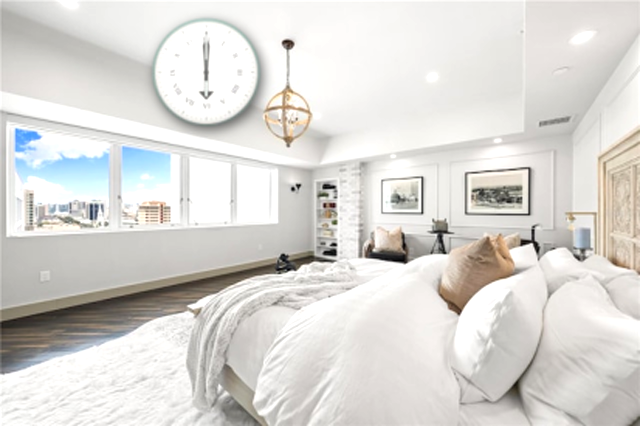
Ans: h=6 m=0
